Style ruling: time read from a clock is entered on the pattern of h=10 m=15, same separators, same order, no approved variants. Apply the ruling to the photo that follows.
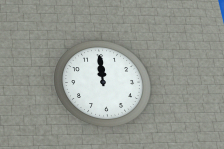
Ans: h=12 m=0
